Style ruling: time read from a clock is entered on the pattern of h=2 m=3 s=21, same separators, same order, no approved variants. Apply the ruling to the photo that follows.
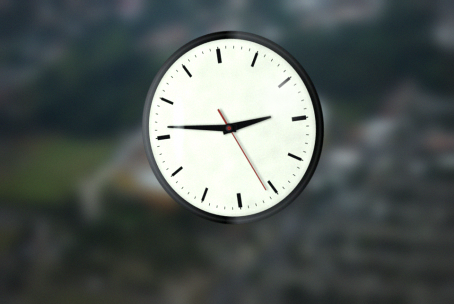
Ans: h=2 m=46 s=26
